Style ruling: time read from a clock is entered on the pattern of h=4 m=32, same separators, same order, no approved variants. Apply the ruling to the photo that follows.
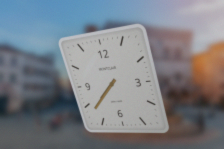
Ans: h=7 m=38
